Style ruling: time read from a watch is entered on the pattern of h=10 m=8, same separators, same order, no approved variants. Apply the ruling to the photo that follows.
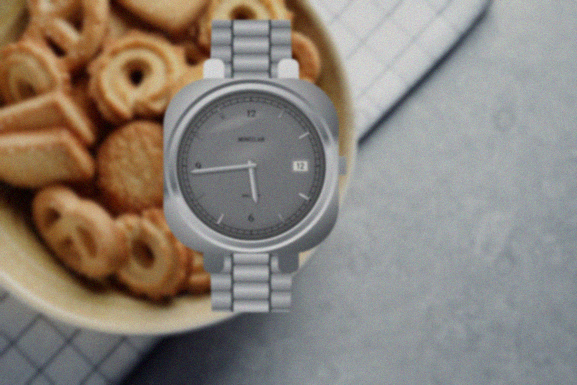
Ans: h=5 m=44
